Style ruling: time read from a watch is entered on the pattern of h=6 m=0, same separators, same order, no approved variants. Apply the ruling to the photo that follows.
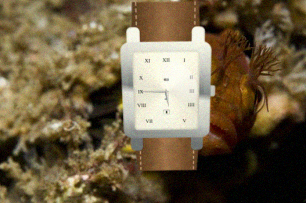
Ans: h=5 m=45
